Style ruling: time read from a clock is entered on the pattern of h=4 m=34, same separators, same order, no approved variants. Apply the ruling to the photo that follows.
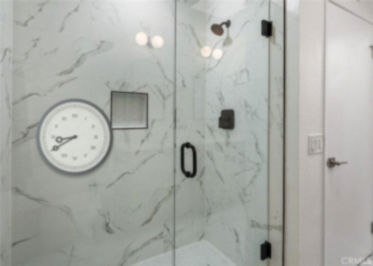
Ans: h=8 m=40
